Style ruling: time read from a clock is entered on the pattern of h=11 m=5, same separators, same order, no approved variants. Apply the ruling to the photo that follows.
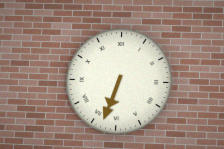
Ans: h=6 m=33
